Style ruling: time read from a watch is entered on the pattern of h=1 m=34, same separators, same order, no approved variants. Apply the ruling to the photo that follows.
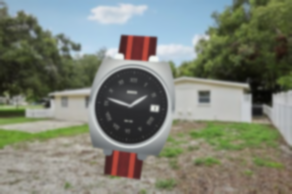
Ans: h=1 m=47
